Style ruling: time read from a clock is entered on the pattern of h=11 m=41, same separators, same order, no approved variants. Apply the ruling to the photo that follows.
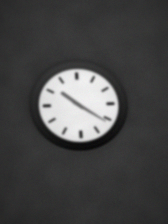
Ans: h=10 m=21
